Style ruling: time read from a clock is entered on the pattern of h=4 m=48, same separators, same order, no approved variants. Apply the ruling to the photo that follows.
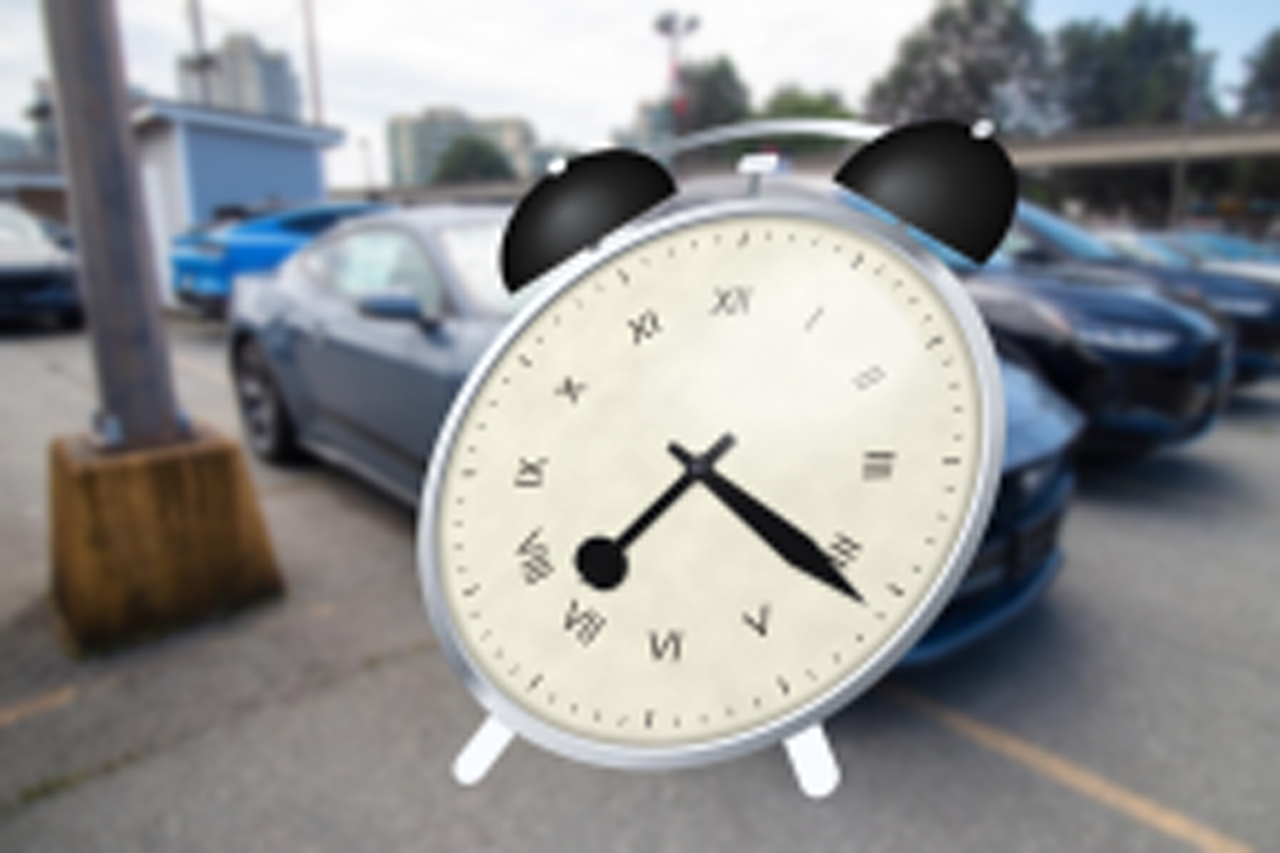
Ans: h=7 m=21
